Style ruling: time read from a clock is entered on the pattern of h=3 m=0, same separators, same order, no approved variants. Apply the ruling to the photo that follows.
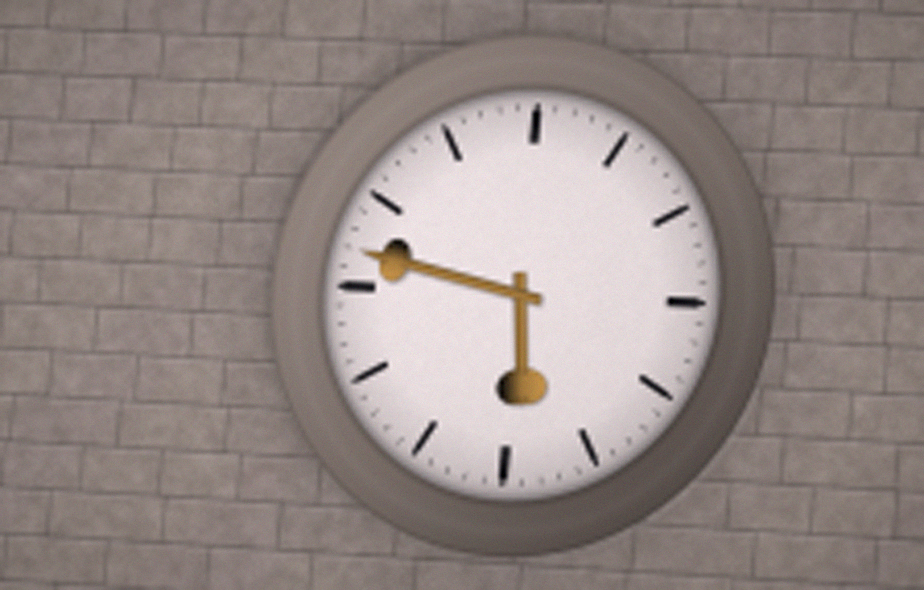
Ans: h=5 m=47
